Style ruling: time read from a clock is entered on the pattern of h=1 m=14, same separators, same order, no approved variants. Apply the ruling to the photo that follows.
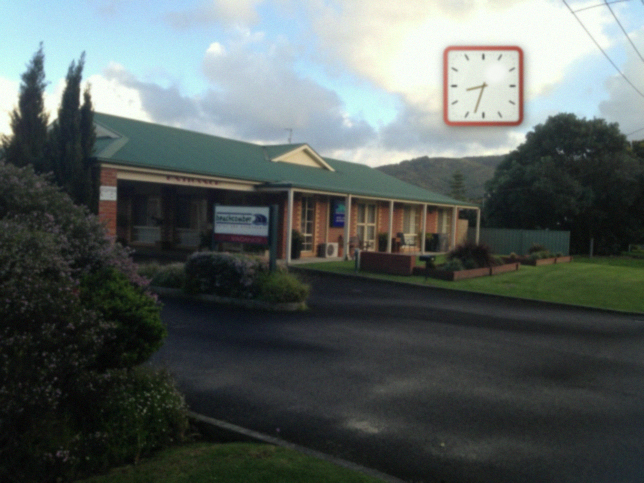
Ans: h=8 m=33
